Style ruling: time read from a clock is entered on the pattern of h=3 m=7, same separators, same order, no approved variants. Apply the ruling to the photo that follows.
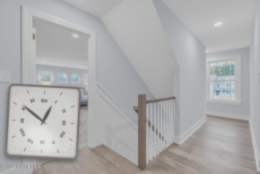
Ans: h=12 m=51
